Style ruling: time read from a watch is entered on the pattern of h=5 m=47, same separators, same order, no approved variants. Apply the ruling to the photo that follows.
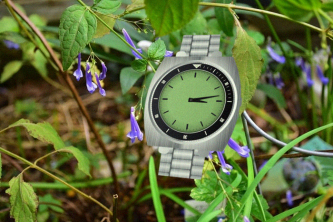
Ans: h=3 m=13
